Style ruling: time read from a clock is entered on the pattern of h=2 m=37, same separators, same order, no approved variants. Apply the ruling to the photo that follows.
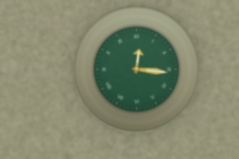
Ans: h=12 m=16
